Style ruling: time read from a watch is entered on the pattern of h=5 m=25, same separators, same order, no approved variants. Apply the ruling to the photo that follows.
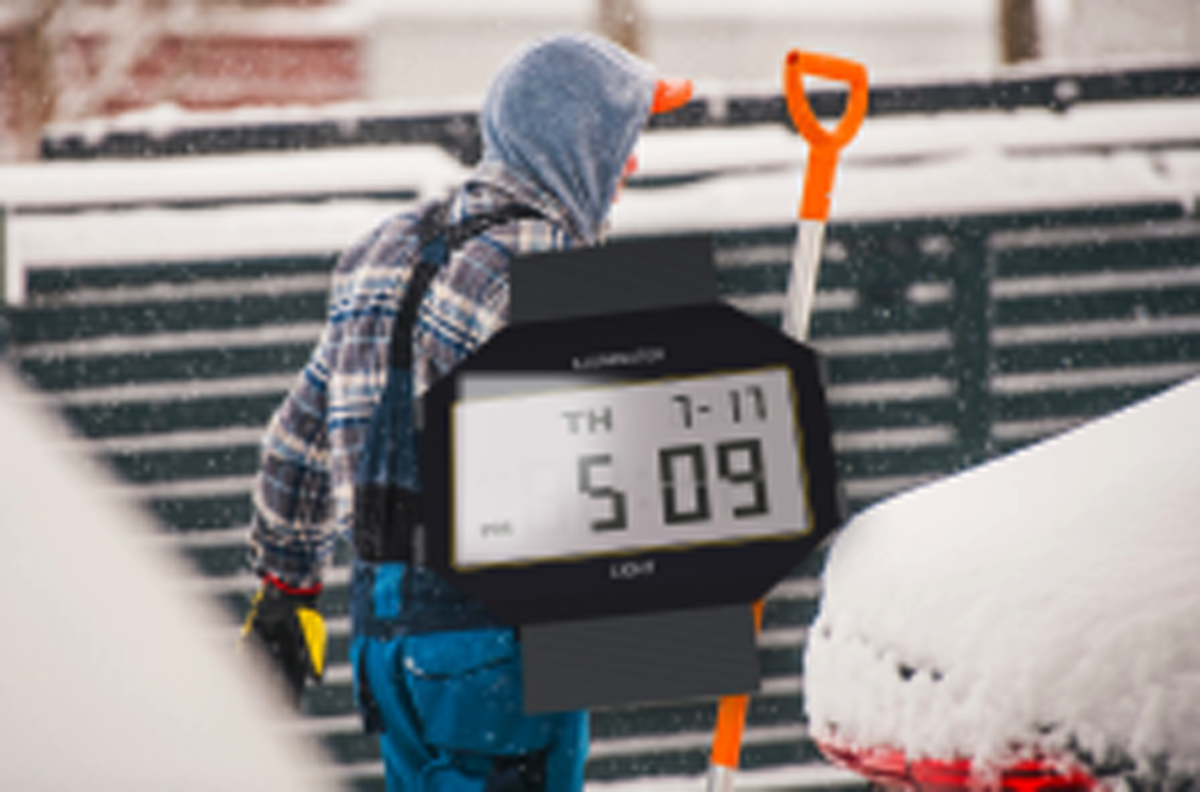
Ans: h=5 m=9
